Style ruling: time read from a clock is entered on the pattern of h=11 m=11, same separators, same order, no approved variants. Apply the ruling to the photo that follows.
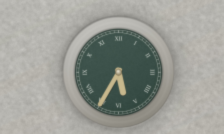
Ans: h=5 m=35
